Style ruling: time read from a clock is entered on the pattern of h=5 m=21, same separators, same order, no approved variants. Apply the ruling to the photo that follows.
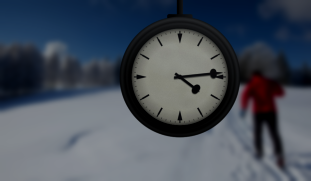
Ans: h=4 m=14
